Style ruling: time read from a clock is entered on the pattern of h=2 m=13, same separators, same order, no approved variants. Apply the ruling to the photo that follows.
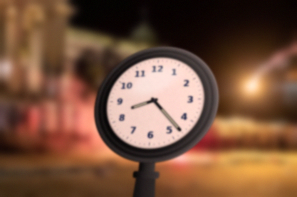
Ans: h=8 m=23
